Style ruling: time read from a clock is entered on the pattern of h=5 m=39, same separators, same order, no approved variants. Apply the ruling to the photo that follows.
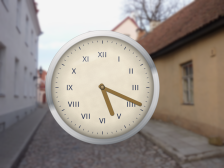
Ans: h=5 m=19
